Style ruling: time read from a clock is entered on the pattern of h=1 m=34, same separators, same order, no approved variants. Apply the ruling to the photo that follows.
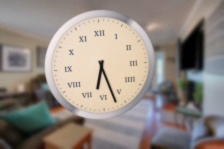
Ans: h=6 m=27
